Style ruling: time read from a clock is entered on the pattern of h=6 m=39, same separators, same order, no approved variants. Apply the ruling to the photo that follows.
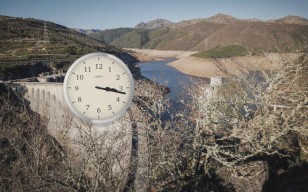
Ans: h=3 m=17
